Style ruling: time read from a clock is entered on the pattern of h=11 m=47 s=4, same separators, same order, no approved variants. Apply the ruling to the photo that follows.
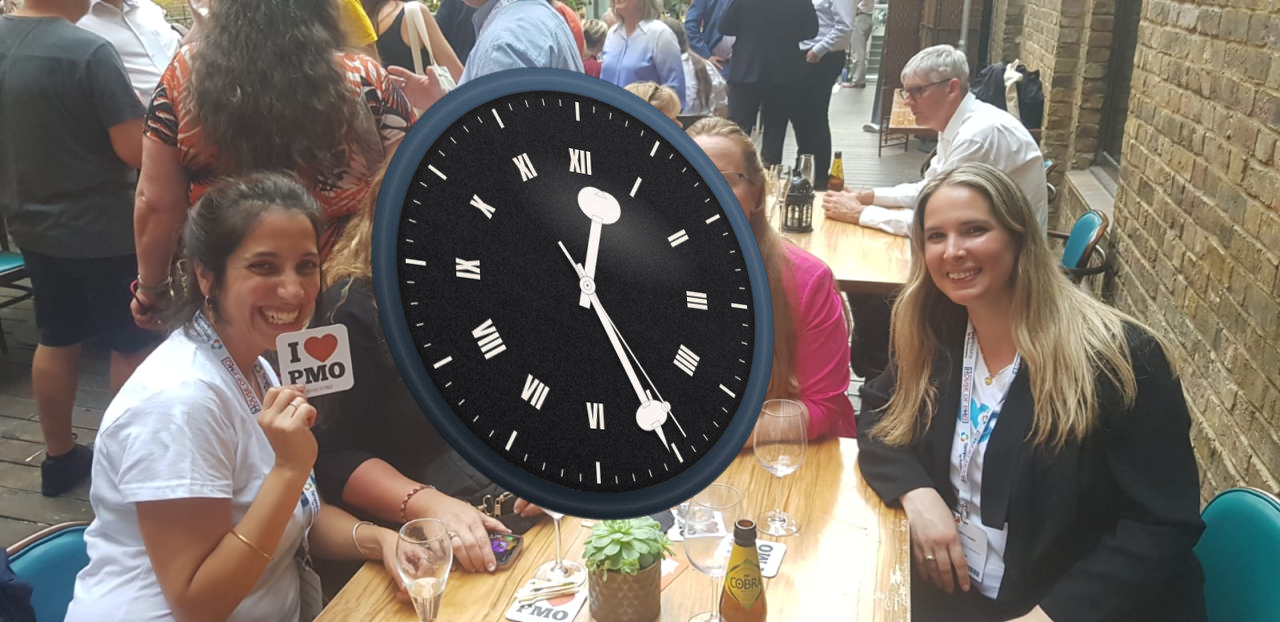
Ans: h=12 m=25 s=24
